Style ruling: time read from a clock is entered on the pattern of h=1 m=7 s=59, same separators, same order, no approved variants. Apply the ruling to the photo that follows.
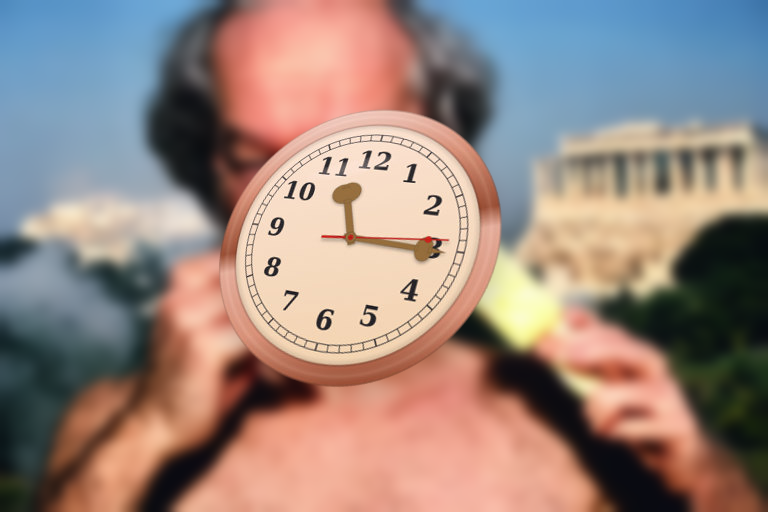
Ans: h=11 m=15 s=14
